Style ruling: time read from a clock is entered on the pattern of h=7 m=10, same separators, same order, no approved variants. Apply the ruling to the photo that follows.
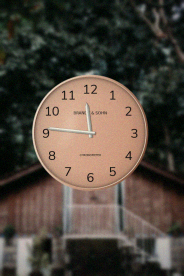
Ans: h=11 m=46
